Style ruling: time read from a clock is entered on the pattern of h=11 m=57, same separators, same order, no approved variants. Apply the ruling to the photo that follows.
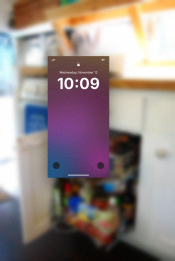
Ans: h=10 m=9
